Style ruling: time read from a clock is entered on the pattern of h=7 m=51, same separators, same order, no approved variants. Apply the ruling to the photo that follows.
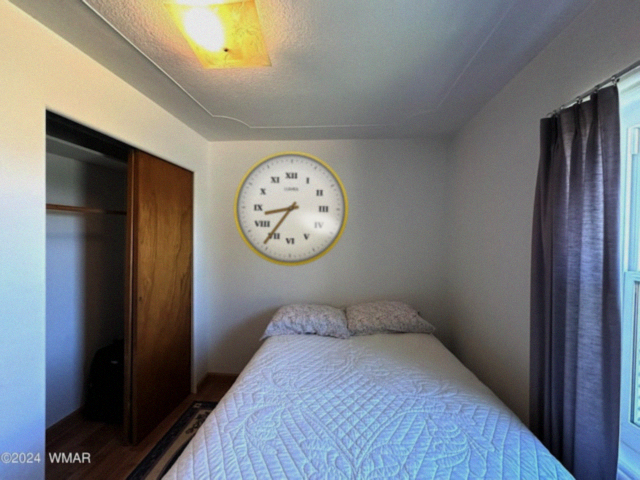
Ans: h=8 m=36
